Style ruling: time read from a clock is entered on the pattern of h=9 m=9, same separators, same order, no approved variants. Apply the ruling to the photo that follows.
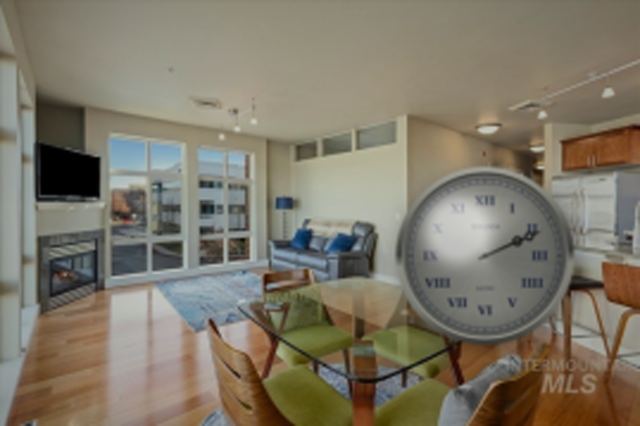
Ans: h=2 m=11
